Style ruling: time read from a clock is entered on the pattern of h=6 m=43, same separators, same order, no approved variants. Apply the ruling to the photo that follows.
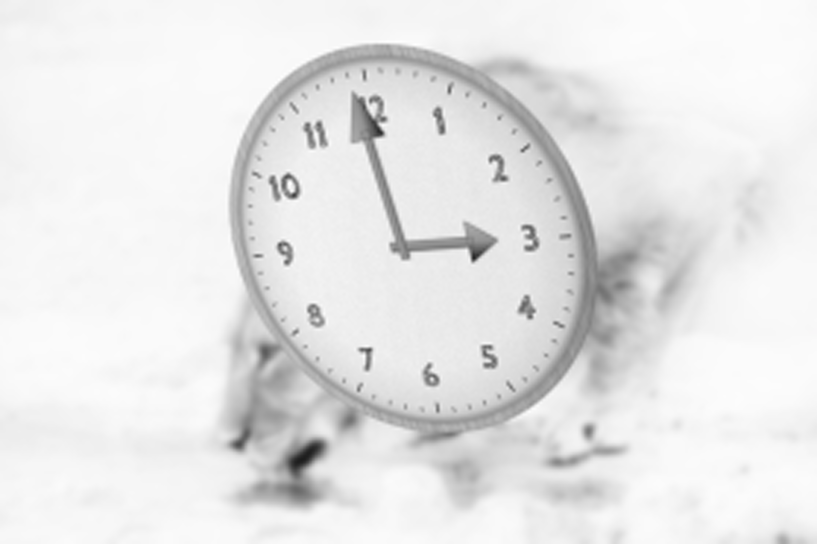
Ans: h=2 m=59
